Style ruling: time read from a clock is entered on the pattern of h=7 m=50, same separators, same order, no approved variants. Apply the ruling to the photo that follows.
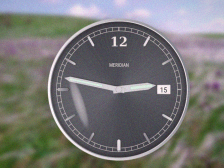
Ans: h=2 m=47
